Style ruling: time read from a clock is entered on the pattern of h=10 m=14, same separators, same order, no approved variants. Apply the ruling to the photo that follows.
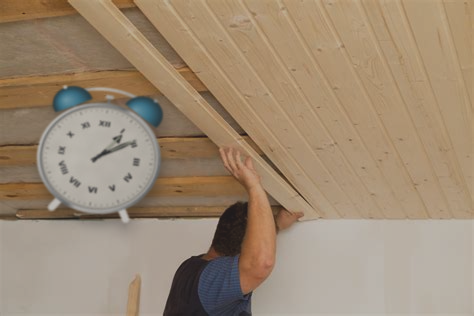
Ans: h=1 m=9
